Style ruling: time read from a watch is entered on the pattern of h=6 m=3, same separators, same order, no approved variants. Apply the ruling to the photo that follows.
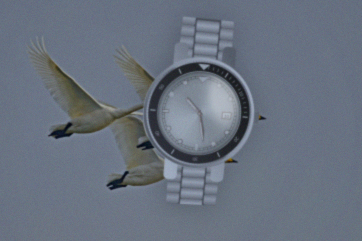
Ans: h=10 m=28
